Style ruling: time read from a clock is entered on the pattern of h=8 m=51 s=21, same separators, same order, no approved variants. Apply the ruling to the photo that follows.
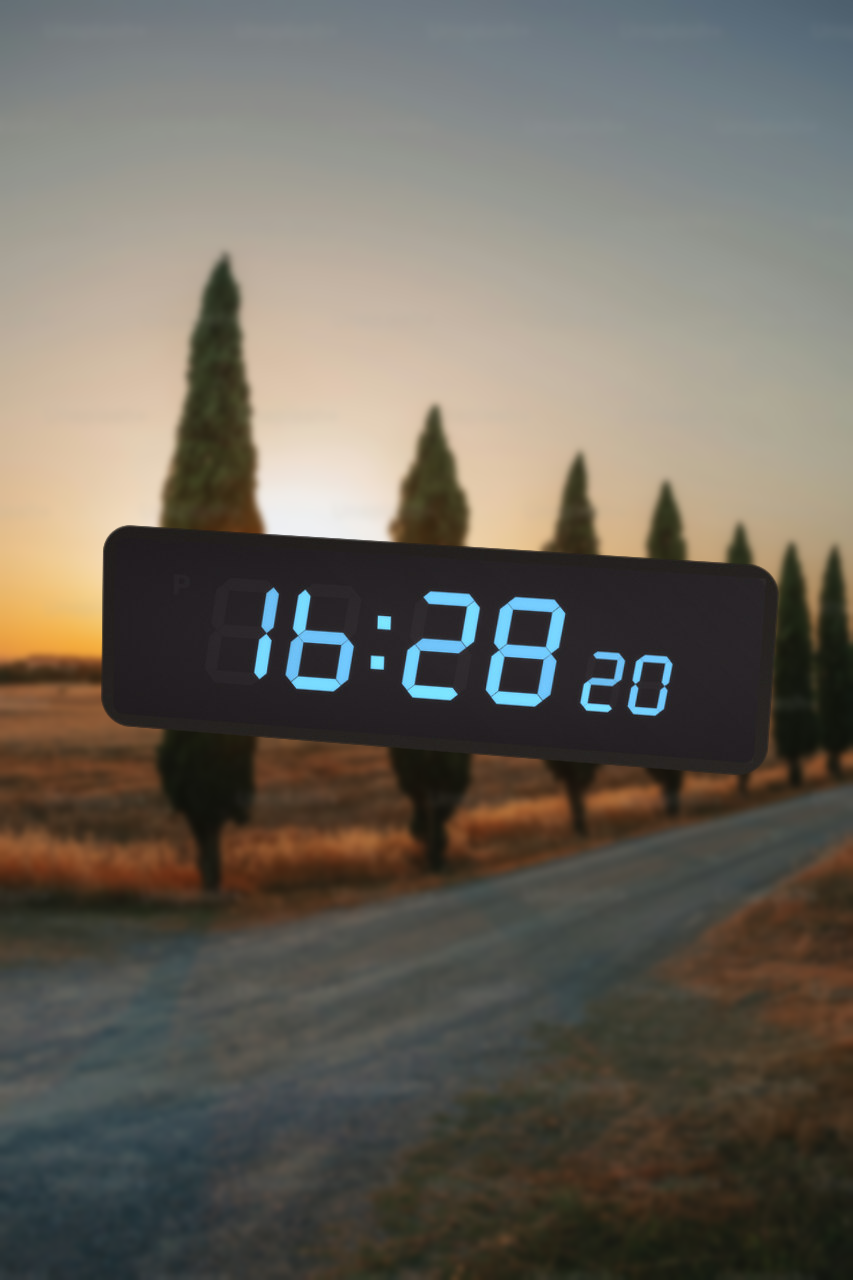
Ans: h=16 m=28 s=20
